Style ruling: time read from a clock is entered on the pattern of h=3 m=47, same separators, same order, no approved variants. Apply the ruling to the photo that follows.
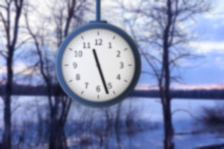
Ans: h=11 m=27
